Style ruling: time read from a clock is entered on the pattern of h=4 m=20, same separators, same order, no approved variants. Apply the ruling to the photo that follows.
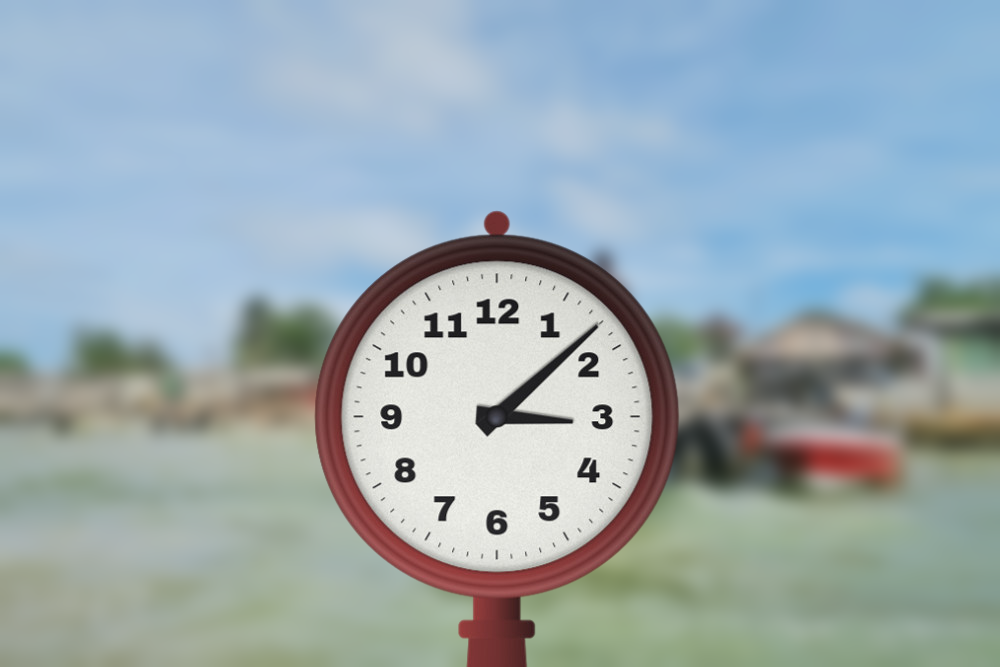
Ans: h=3 m=8
